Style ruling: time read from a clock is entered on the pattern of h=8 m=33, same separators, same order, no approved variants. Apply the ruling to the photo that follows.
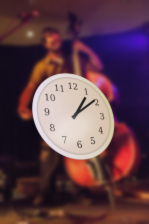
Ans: h=1 m=9
